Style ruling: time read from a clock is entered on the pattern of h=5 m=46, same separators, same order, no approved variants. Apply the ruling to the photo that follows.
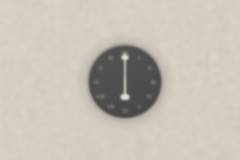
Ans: h=6 m=0
